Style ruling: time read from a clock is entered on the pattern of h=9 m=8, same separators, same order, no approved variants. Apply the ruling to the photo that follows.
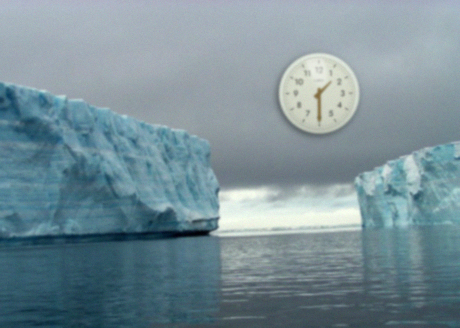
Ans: h=1 m=30
